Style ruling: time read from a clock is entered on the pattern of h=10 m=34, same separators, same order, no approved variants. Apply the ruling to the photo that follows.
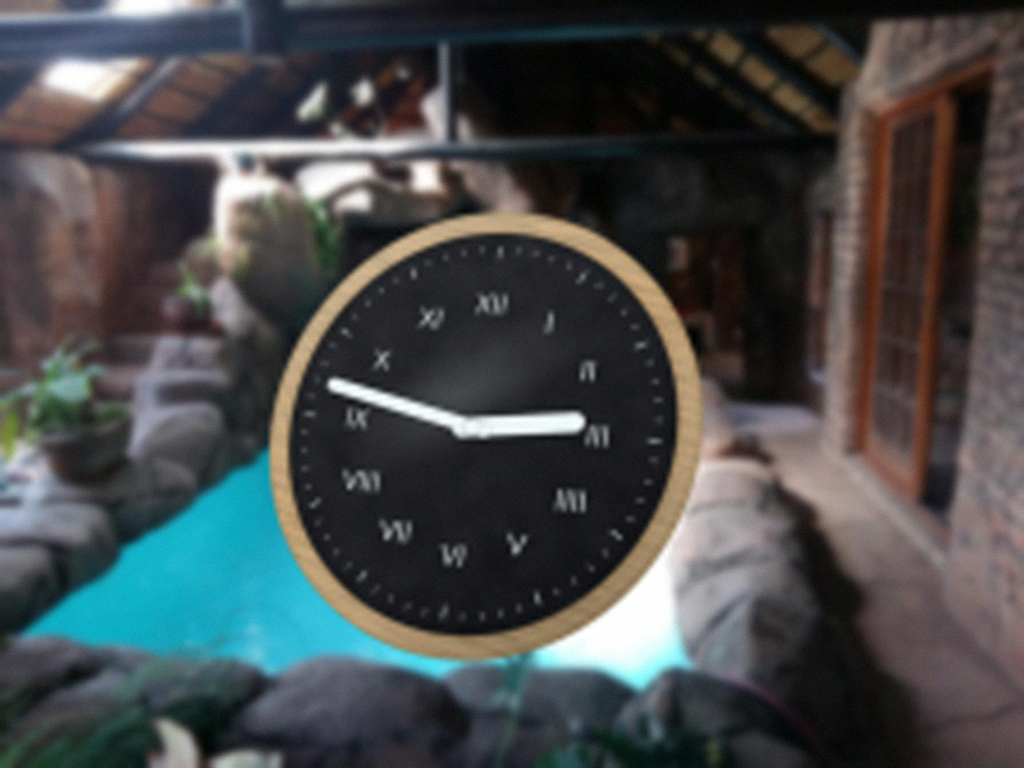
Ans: h=2 m=47
